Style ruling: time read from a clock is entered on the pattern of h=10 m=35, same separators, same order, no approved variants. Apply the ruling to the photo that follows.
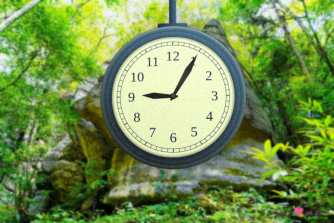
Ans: h=9 m=5
